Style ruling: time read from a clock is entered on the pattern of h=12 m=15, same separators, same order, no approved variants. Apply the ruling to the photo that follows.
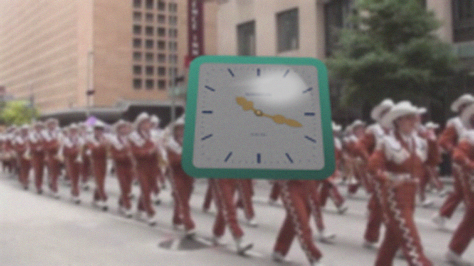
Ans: h=10 m=18
